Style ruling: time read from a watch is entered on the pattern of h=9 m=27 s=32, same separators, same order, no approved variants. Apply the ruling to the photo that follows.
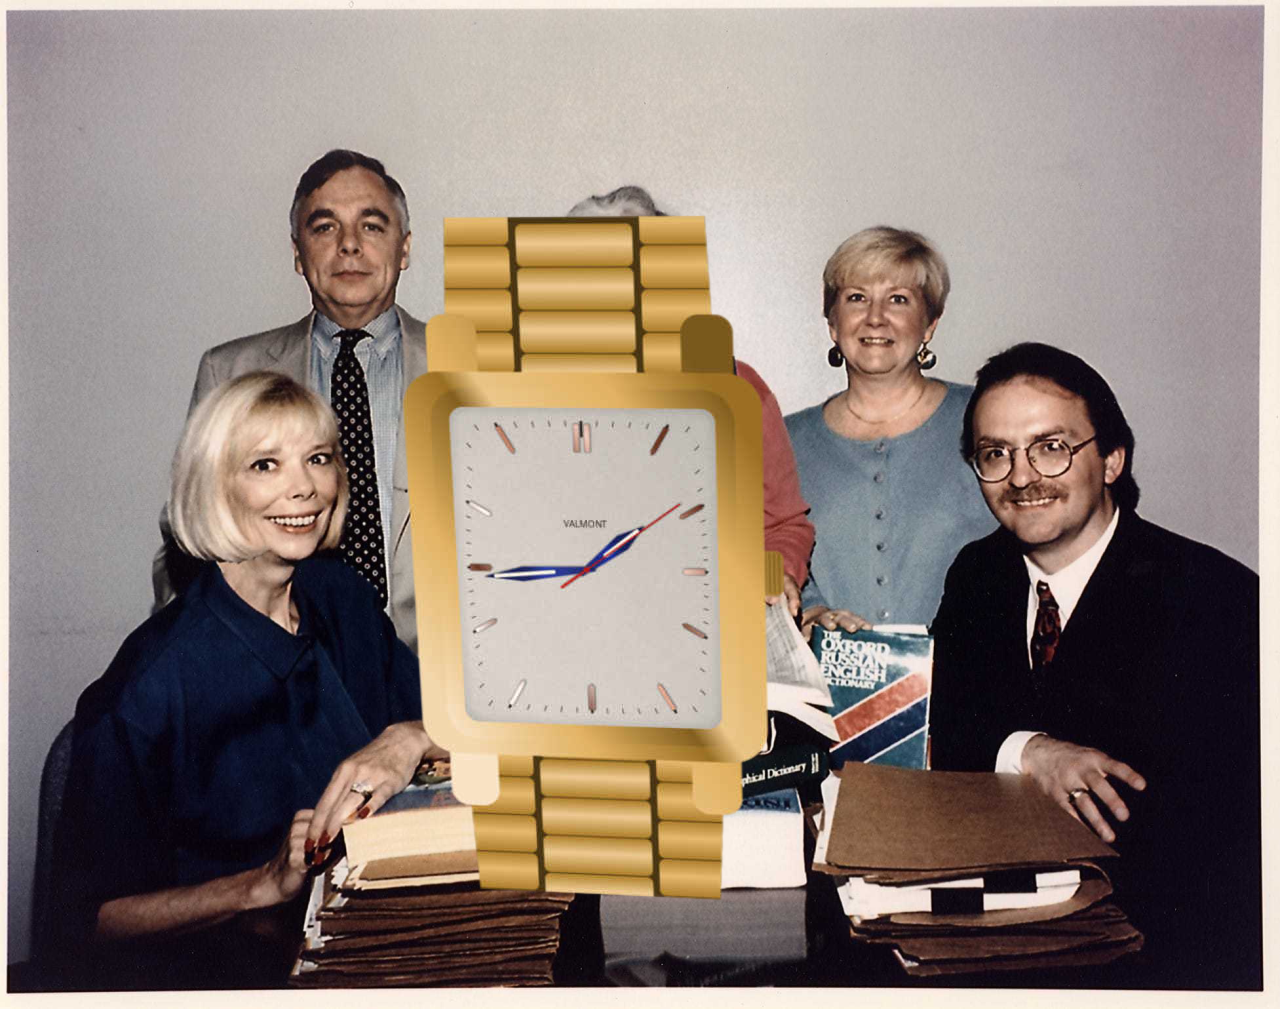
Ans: h=1 m=44 s=9
